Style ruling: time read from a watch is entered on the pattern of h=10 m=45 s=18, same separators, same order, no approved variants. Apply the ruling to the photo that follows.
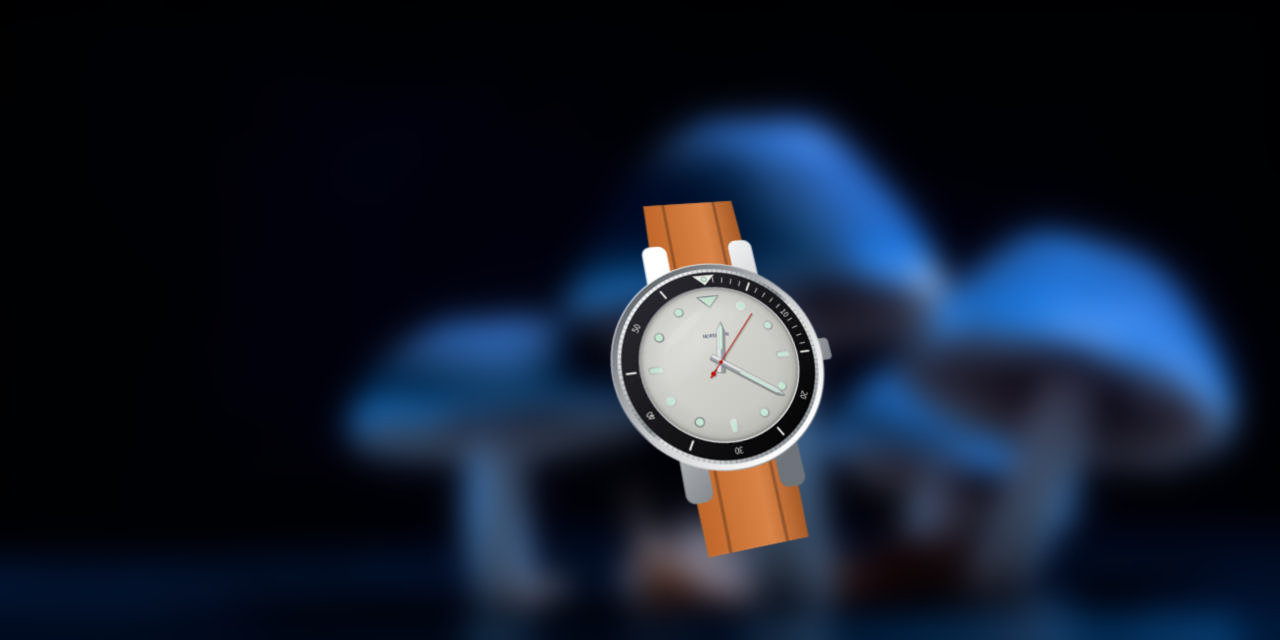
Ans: h=12 m=21 s=7
